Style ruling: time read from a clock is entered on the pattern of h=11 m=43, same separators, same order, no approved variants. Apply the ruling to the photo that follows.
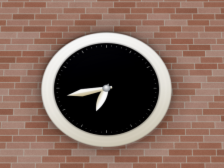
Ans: h=6 m=43
